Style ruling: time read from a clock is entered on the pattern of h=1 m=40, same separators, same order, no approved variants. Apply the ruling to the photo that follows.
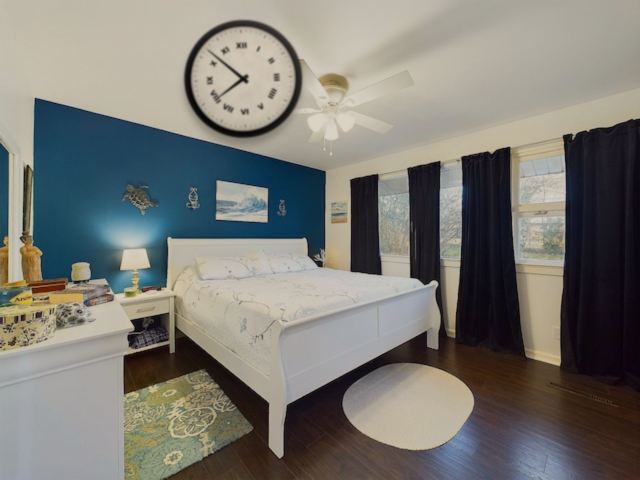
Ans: h=7 m=52
